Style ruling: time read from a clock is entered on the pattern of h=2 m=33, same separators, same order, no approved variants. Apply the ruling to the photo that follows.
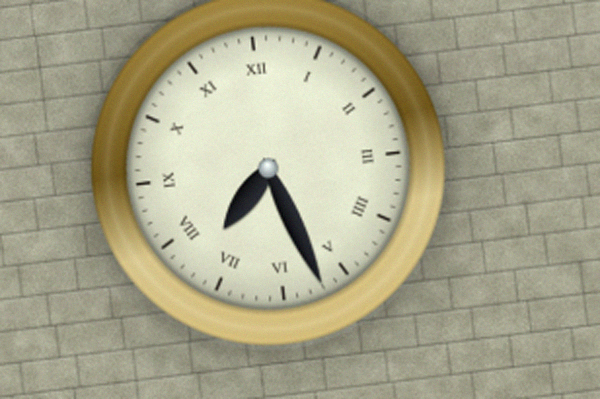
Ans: h=7 m=27
